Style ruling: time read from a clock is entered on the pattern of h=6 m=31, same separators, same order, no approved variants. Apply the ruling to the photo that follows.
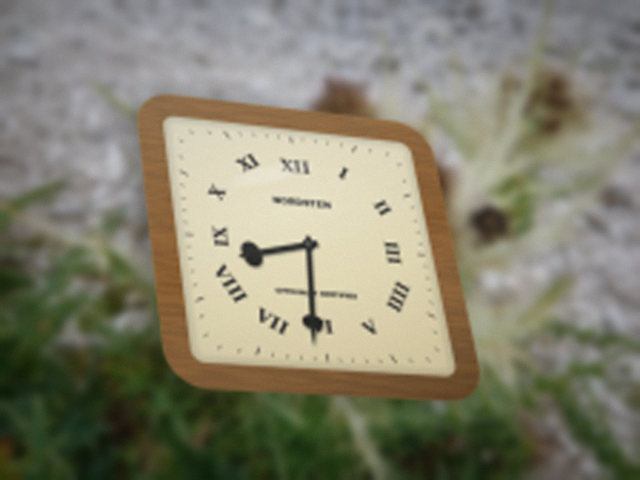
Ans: h=8 m=31
